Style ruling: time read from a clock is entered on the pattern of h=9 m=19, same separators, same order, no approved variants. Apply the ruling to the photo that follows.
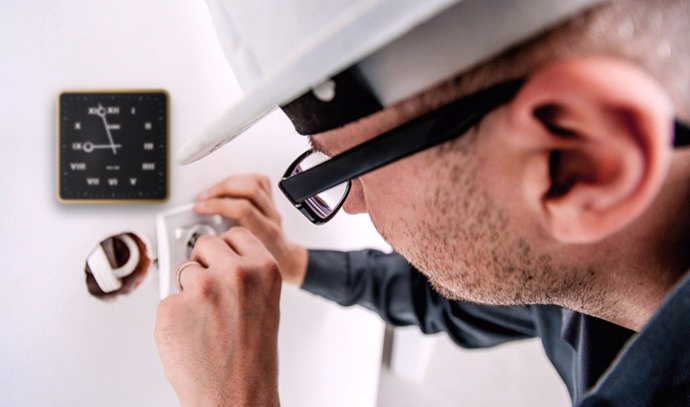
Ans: h=8 m=57
